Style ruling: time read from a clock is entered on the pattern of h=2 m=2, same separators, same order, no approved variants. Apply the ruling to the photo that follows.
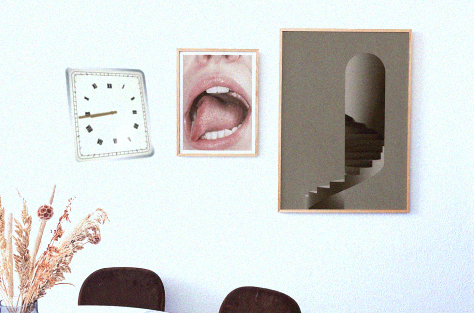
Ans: h=8 m=44
